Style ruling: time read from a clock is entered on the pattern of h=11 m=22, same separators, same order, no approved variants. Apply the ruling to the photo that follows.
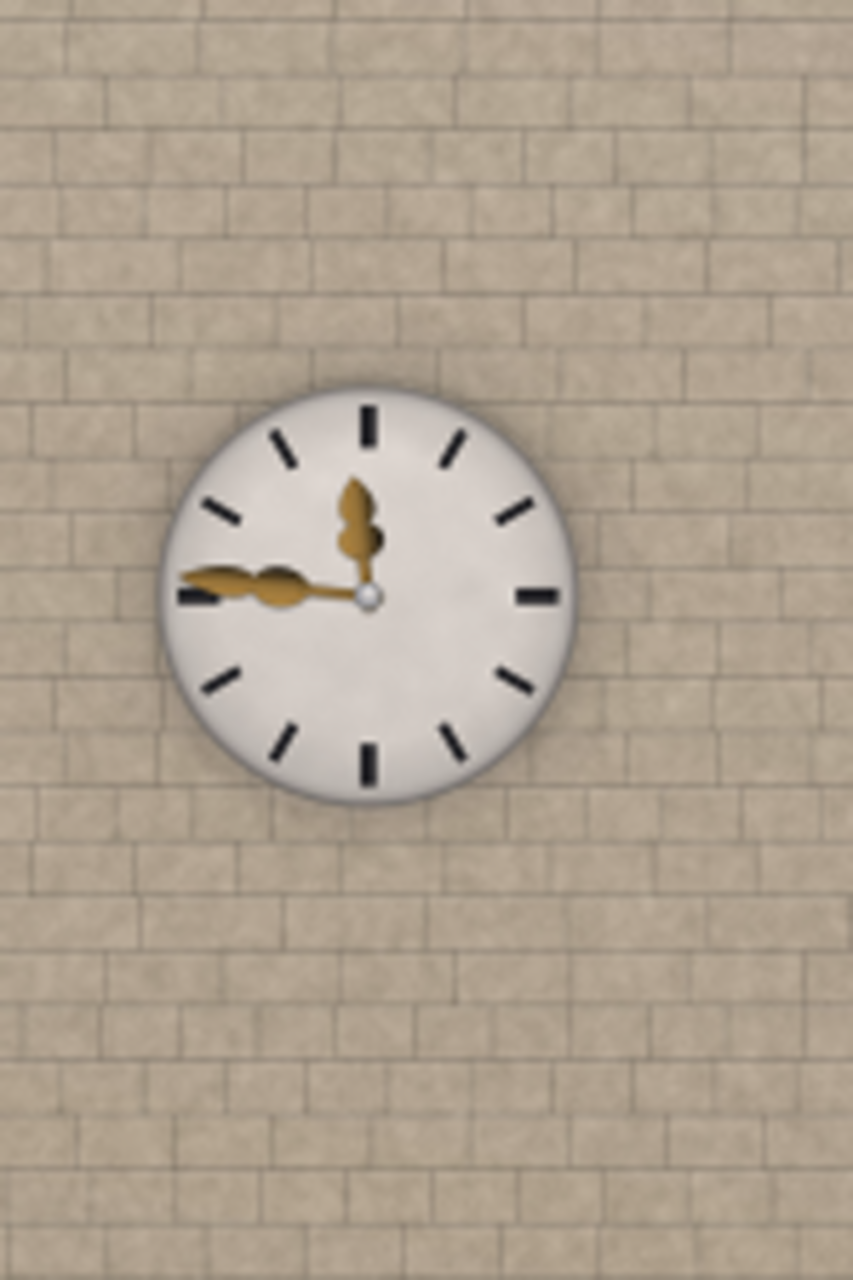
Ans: h=11 m=46
